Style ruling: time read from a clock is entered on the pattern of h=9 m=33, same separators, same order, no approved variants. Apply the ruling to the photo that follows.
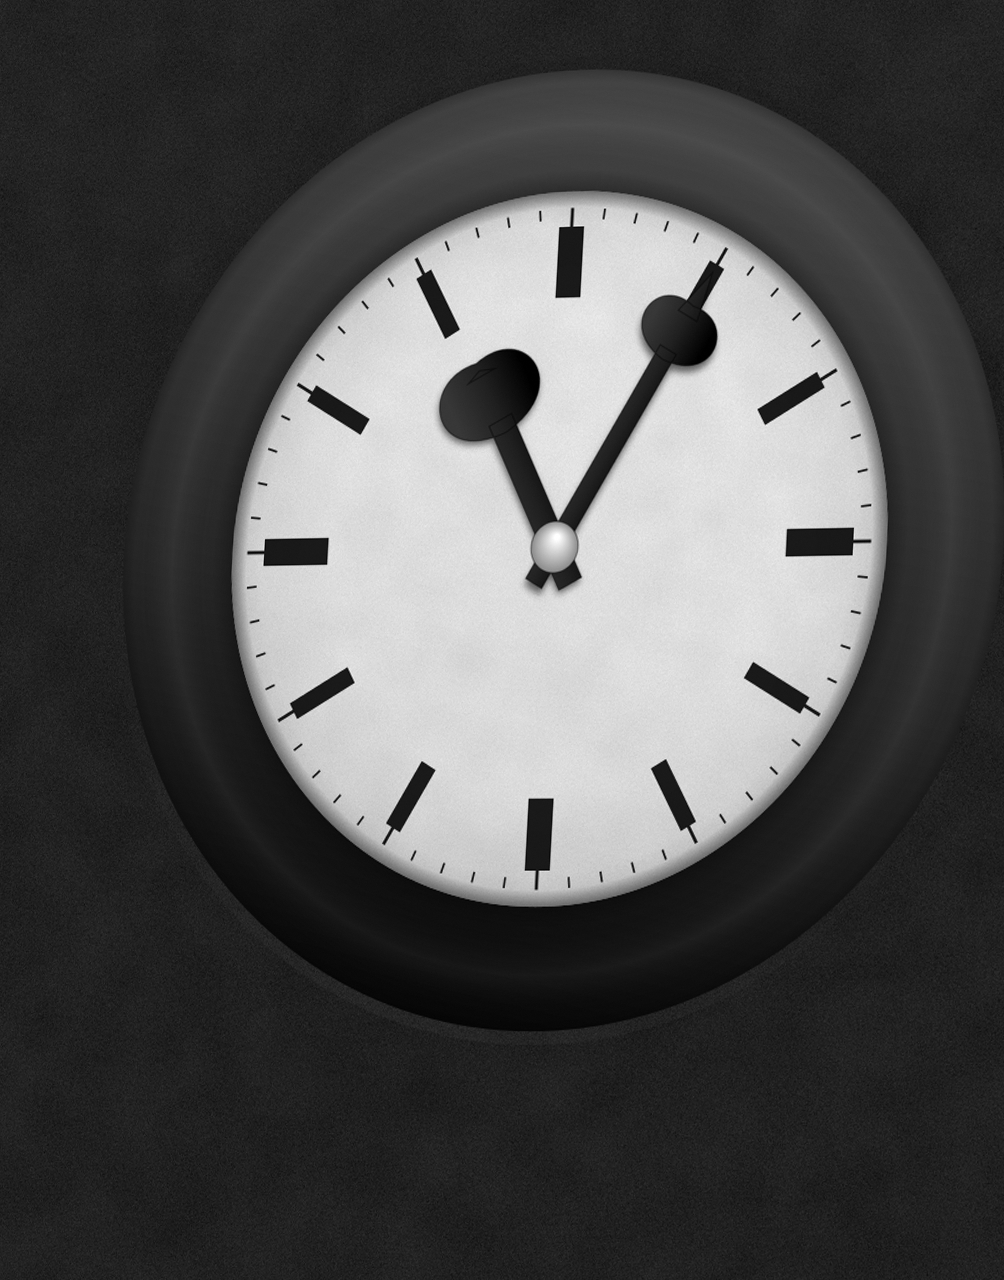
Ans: h=11 m=5
